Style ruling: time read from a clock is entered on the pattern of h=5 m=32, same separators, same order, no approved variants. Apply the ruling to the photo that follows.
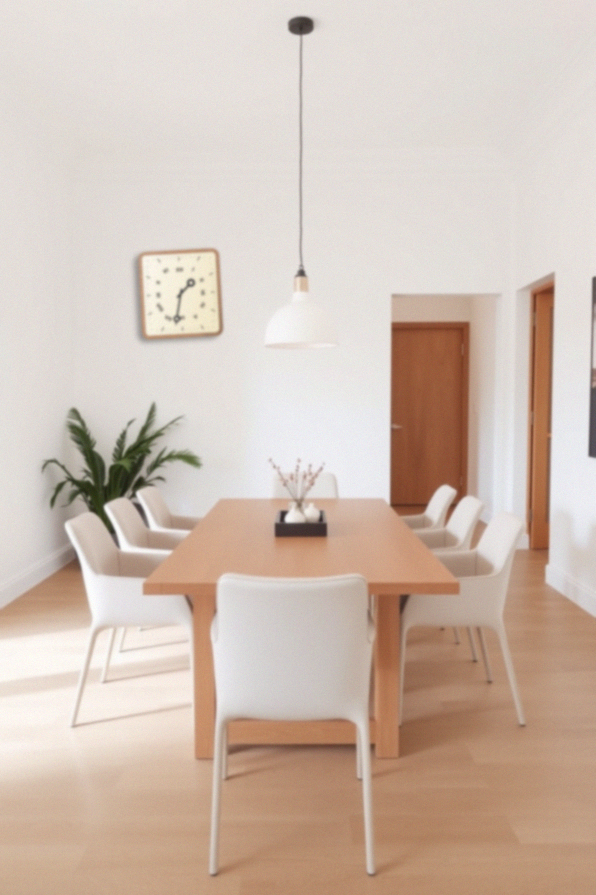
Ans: h=1 m=32
